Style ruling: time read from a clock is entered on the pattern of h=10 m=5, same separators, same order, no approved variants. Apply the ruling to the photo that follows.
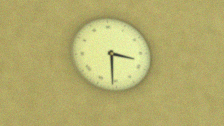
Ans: h=3 m=31
